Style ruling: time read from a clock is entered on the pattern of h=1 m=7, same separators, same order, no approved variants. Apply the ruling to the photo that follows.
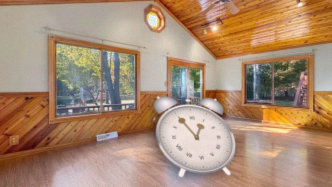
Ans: h=12 m=55
